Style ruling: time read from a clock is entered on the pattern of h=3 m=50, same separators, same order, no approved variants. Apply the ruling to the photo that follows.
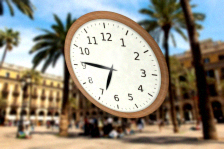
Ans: h=6 m=46
